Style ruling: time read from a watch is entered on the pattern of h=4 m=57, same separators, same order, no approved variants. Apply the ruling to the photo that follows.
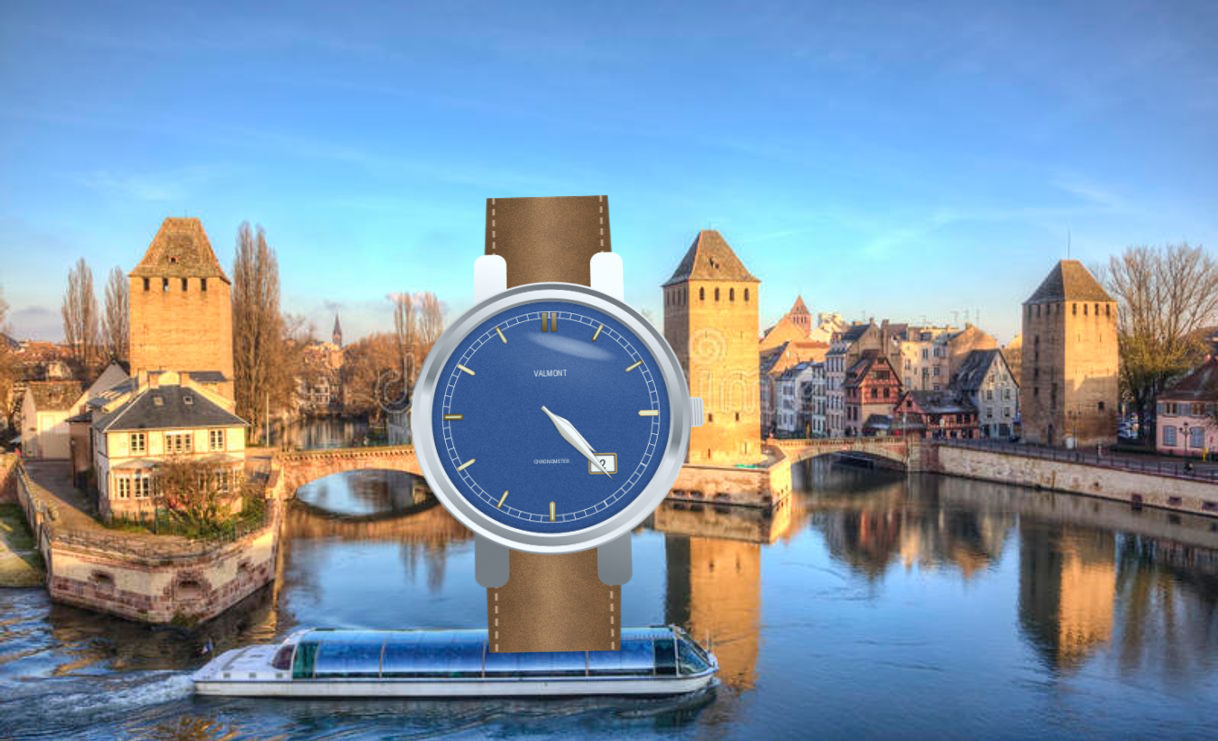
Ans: h=4 m=23
